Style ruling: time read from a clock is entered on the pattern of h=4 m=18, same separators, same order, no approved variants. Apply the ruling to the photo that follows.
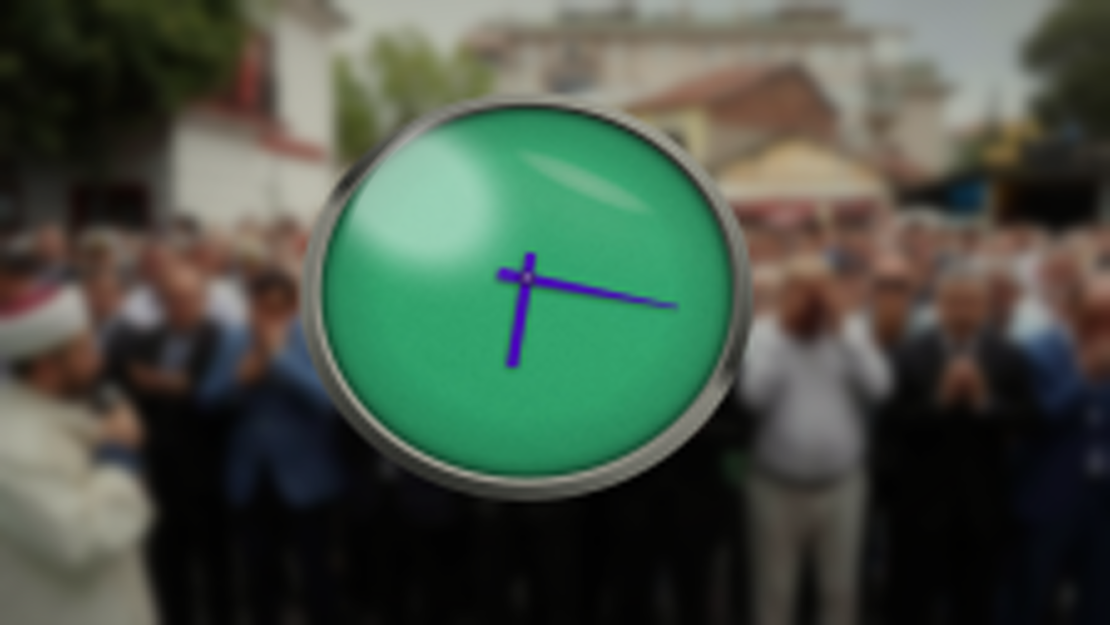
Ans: h=6 m=17
